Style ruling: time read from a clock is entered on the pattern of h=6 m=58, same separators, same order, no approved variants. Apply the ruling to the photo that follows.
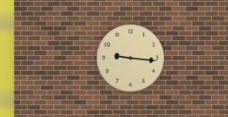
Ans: h=9 m=16
